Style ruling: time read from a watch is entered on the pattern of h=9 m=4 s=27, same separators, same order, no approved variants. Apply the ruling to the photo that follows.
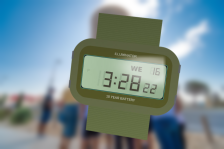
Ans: h=3 m=28 s=22
